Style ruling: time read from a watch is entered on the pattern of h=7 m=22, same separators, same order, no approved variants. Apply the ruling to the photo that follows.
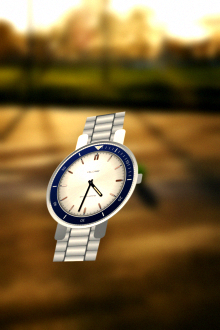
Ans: h=4 m=32
